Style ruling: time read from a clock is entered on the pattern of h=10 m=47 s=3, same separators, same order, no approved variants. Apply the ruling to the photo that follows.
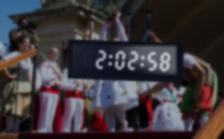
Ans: h=2 m=2 s=58
